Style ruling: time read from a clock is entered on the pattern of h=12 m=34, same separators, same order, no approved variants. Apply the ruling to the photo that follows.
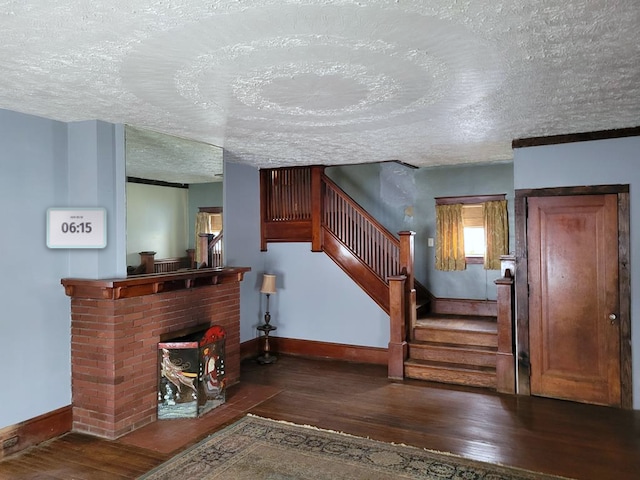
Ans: h=6 m=15
